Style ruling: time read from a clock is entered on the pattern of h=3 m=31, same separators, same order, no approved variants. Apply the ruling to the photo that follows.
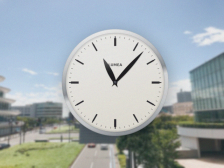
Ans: h=11 m=7
